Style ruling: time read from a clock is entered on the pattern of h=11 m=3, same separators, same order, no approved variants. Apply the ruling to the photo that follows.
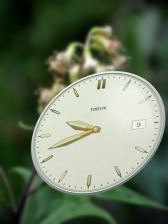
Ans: h=9 m=42
